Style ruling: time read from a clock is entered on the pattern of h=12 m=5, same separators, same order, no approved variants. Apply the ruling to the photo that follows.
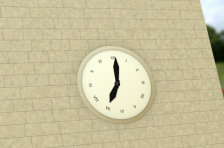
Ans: h=7 m=1
